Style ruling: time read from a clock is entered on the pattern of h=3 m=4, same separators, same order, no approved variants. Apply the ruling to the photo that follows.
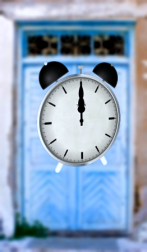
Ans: h=12 m=0
